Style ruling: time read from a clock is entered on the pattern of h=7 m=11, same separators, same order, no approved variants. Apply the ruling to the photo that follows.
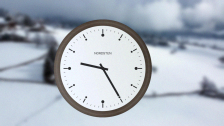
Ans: h=9 m=25
